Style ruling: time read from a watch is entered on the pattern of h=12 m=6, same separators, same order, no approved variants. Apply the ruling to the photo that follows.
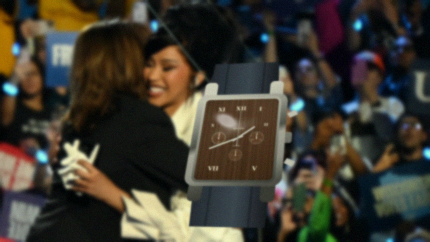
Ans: h=1 m=41
